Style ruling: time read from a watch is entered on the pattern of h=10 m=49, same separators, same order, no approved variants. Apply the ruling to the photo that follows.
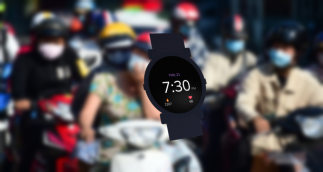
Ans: h=7 m=30
